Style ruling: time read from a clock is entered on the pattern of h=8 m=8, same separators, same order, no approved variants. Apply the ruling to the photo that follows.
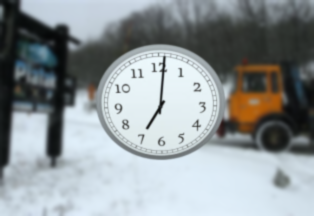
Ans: h=7 m=1
